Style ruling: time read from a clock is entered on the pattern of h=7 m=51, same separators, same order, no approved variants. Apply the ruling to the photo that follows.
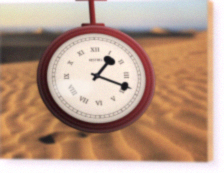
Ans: h=1 m=19
